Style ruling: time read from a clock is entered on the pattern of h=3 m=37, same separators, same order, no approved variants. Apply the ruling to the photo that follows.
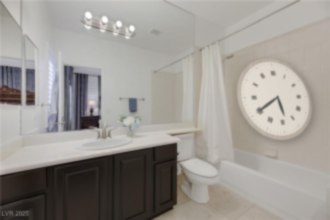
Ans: h=5 m=40
